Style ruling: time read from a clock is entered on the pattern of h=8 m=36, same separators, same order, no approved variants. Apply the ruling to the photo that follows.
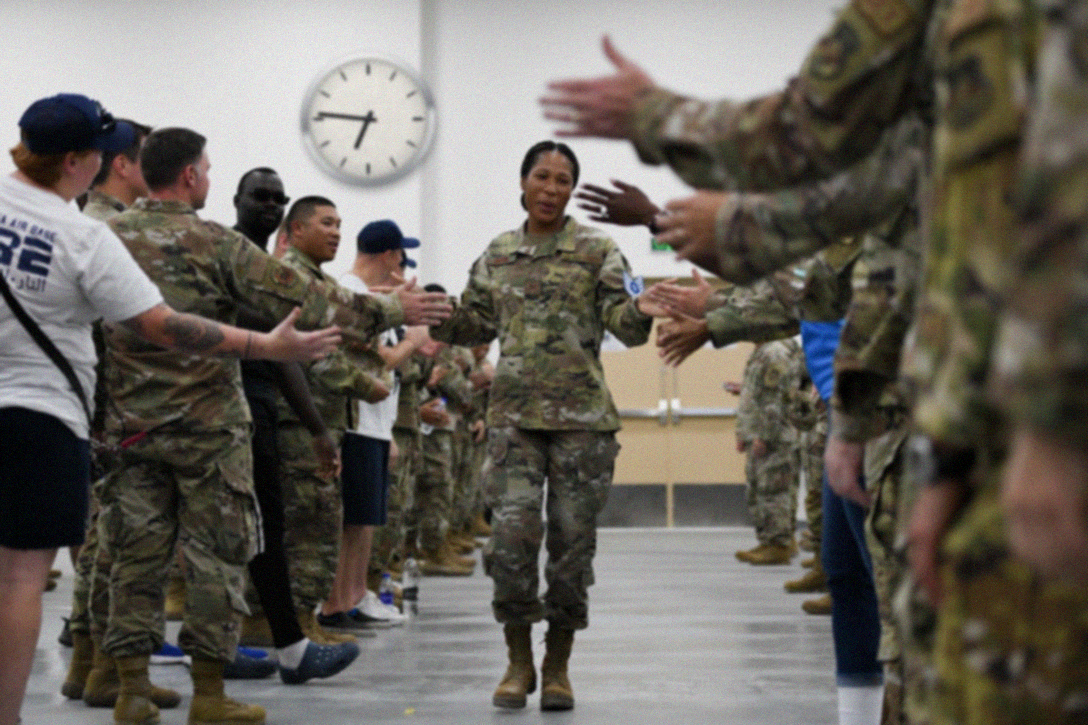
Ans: h=6 m=46
